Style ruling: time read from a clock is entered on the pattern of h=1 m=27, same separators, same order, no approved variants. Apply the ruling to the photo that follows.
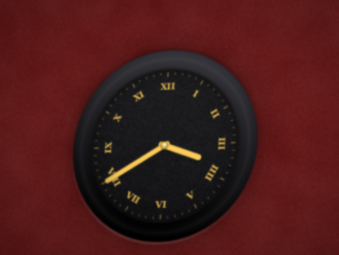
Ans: h=3 m=40
